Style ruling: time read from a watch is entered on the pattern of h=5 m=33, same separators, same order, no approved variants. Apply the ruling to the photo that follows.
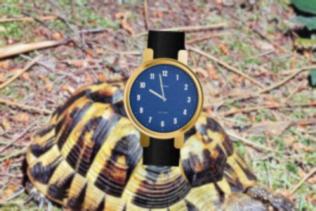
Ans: h=9 m=58
